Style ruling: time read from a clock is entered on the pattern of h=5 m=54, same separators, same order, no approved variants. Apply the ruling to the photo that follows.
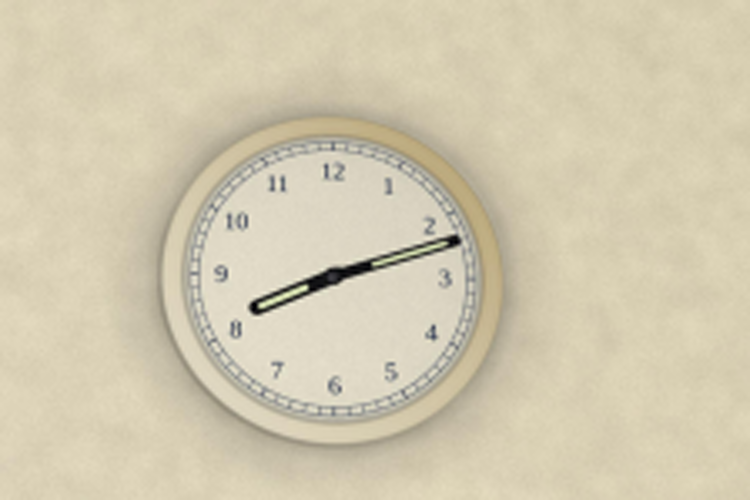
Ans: h=8 m=12
